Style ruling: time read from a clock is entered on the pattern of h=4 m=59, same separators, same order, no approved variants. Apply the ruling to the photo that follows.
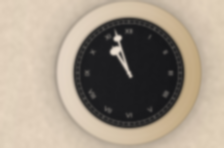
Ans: h=10 m=57
